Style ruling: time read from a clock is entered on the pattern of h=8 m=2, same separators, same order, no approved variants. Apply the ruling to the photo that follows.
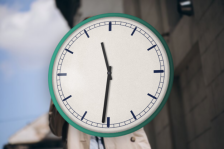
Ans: h=11 m=31
